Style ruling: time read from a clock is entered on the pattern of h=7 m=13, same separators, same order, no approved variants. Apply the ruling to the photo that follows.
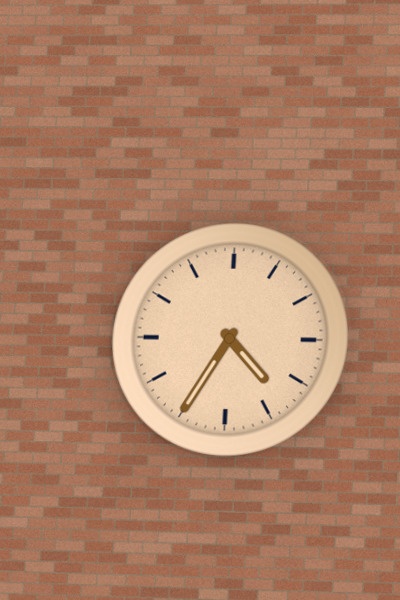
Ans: h=4 m=35
